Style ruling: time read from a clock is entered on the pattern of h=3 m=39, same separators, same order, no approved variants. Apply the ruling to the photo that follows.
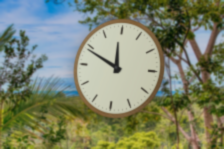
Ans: h=11 m=49
